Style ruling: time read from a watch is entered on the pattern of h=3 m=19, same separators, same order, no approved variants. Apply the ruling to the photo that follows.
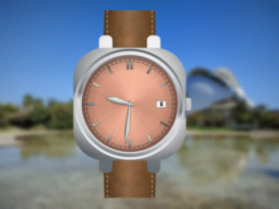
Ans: h=9 m=31
